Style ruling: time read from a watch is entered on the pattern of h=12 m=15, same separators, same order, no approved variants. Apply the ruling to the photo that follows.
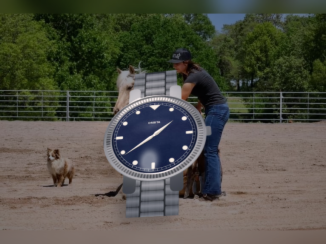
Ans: h=1 m=39
